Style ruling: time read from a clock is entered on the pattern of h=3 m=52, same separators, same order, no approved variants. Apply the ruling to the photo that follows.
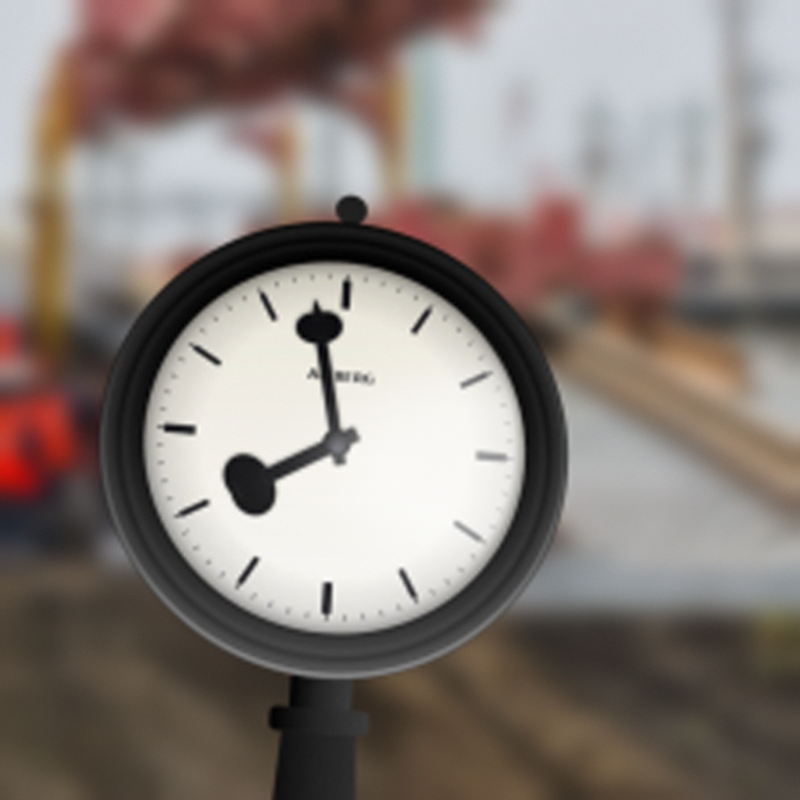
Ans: h=7 m=58
